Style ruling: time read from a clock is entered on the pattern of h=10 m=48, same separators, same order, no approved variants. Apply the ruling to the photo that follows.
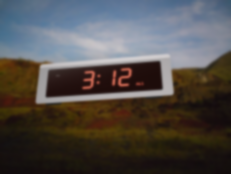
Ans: h=3 m=12
